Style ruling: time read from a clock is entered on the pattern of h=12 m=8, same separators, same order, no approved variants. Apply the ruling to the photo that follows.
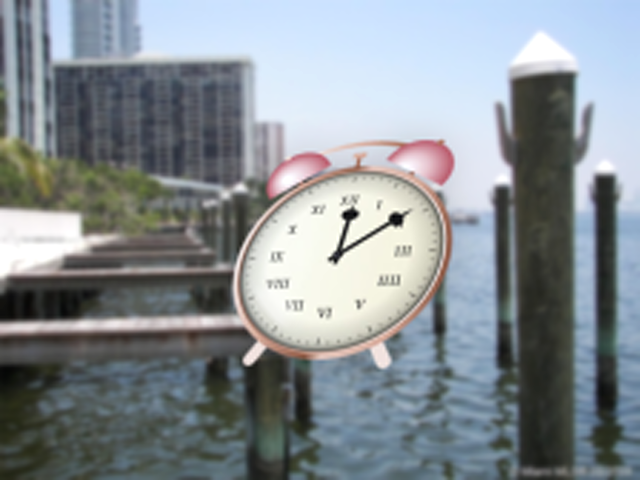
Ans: h=12 m=9
